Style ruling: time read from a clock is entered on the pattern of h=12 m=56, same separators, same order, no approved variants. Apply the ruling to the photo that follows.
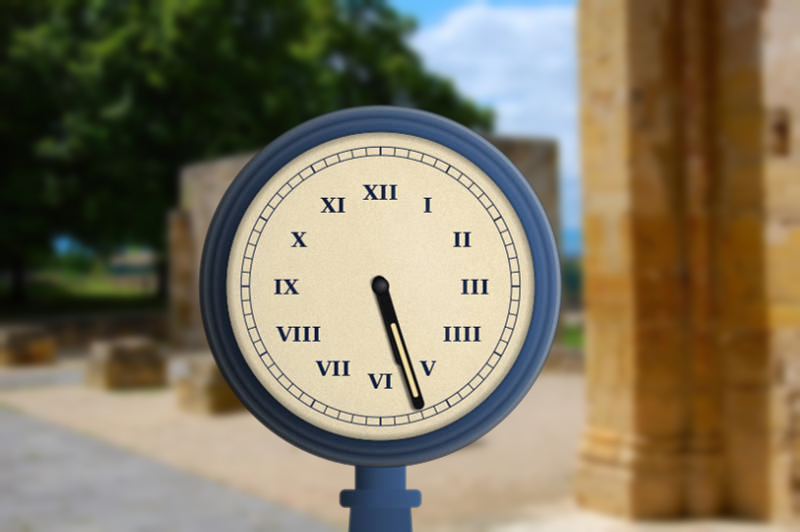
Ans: h=5 m=27
